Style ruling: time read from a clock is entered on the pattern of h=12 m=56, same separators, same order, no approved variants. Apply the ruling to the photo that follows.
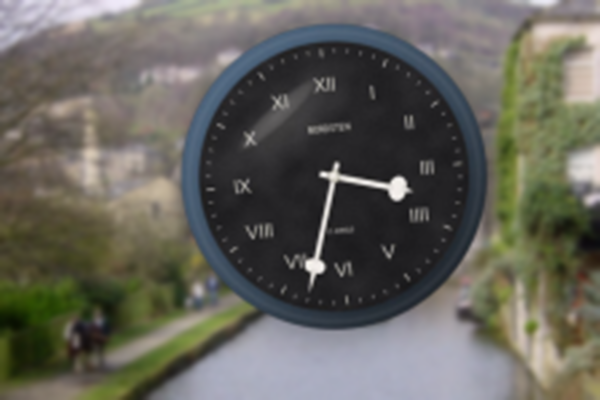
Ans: h=3 m=33
